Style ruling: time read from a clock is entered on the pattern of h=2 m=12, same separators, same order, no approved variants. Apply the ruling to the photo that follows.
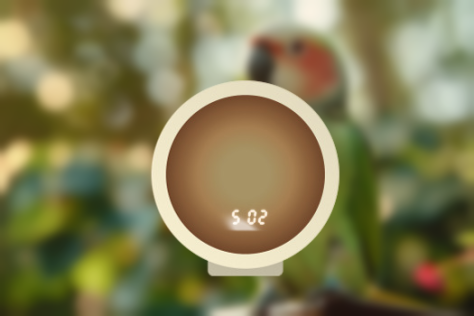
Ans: h=5 m=2
